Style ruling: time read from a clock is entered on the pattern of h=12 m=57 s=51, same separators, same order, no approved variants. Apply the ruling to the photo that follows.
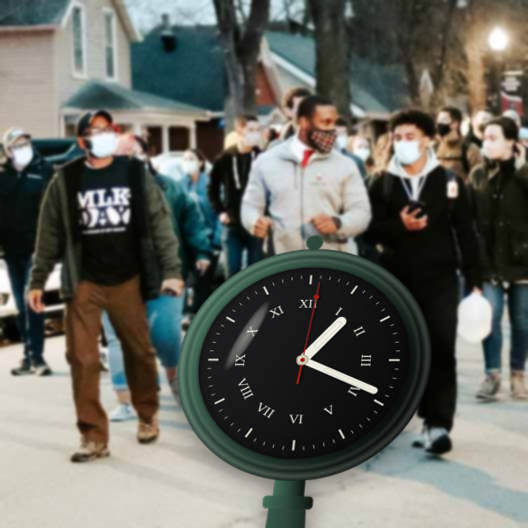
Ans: h=1 m=19 s=1
